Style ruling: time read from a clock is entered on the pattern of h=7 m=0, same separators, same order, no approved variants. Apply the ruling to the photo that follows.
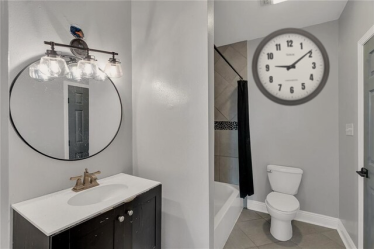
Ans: h=9 m=9
